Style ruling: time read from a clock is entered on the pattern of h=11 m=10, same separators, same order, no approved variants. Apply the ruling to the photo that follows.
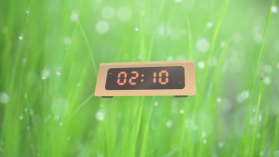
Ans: h=2 m=10
